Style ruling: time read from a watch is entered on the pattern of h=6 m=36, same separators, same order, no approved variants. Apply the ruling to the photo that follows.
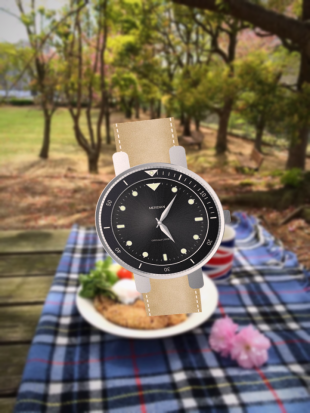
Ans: h=5 m=6
